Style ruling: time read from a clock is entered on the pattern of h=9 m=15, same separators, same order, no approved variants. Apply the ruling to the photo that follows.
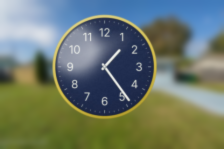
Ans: h=1 m=24
